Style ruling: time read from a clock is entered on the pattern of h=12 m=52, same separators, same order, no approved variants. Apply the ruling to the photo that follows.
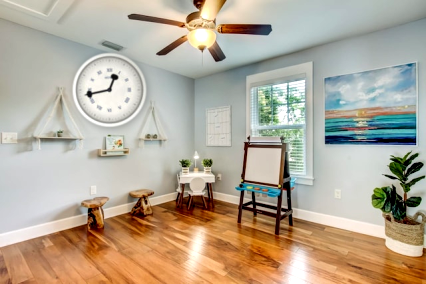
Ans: h=12 m=43
